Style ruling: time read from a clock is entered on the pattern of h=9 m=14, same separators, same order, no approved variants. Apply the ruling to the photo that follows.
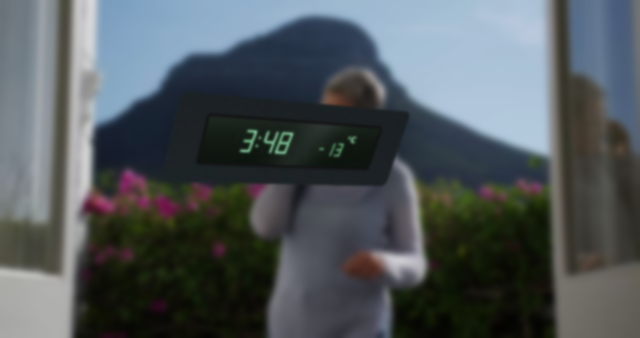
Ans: h=3 m=48
